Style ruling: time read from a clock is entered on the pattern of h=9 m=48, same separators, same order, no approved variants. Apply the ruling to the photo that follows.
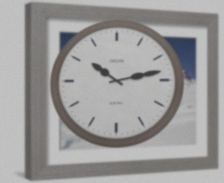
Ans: h=10 m=13
